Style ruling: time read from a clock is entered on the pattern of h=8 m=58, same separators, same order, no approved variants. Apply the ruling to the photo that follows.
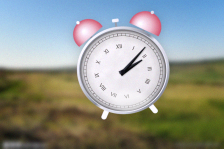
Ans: h=2 m=8
